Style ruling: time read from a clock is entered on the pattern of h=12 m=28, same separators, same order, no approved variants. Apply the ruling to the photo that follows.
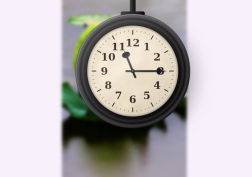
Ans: h=11 m=15
